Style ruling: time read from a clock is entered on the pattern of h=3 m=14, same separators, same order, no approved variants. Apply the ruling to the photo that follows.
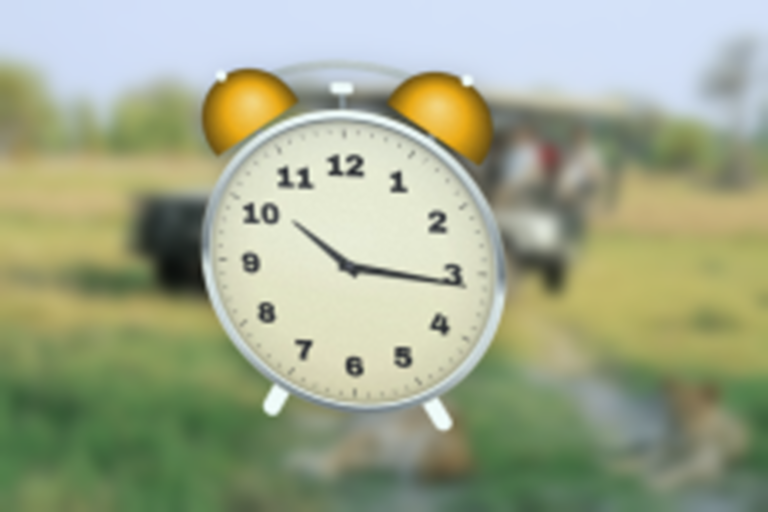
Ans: h=10 m=16
